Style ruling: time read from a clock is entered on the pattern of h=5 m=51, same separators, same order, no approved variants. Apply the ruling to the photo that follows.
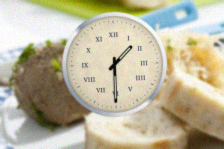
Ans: h=1 m=30
